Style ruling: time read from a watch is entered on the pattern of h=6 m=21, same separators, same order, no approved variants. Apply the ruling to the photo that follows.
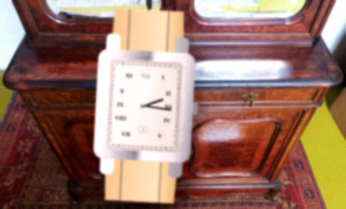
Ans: h=2 m=16
